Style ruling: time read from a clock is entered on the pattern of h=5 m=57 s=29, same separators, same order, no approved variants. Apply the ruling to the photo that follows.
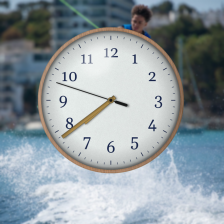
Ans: h=7 m=38 s=48
